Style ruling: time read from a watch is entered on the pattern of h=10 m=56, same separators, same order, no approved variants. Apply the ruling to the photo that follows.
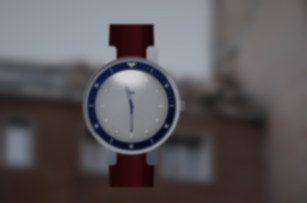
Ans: h=11 m=30
